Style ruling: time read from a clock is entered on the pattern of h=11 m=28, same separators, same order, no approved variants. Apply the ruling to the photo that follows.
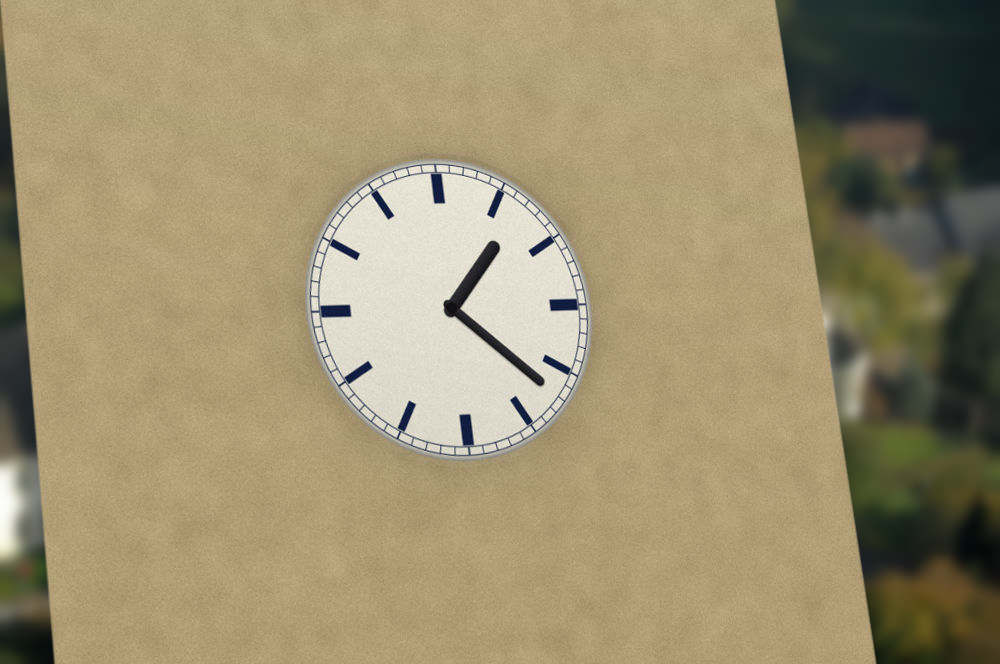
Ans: h=1 m=22
